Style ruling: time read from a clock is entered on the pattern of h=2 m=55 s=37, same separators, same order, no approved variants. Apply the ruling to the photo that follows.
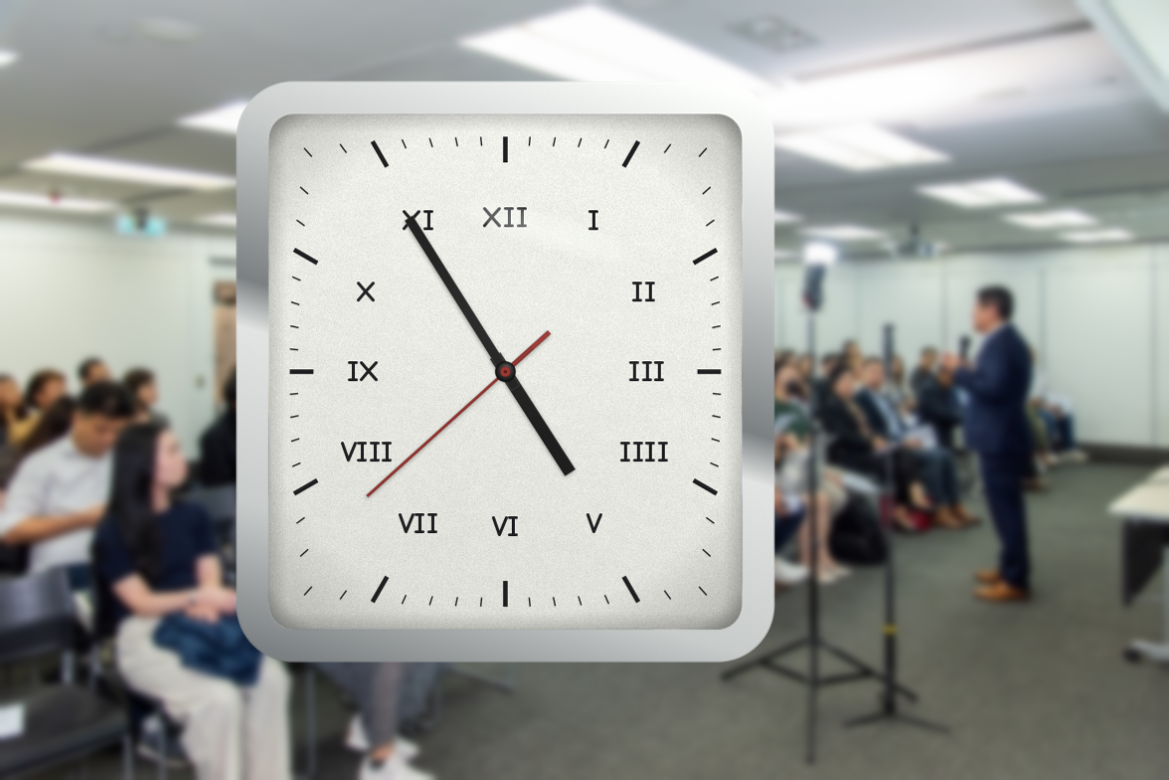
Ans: h=4 m=54 s=38
